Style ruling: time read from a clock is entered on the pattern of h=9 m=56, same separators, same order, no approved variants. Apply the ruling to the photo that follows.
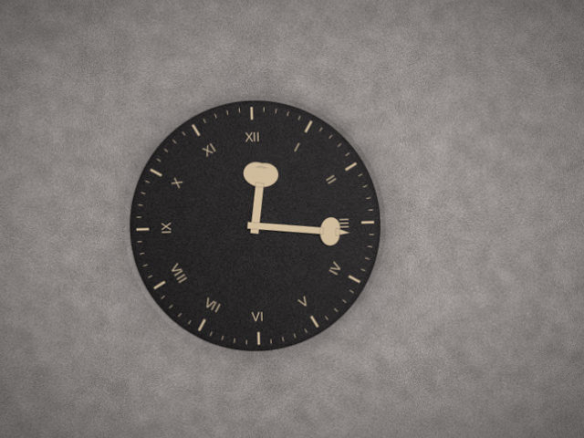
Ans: h=12 m=16
